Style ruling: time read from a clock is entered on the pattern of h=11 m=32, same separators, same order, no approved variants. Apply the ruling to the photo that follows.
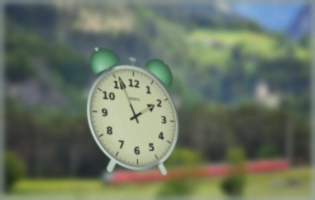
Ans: h=1 m=56
